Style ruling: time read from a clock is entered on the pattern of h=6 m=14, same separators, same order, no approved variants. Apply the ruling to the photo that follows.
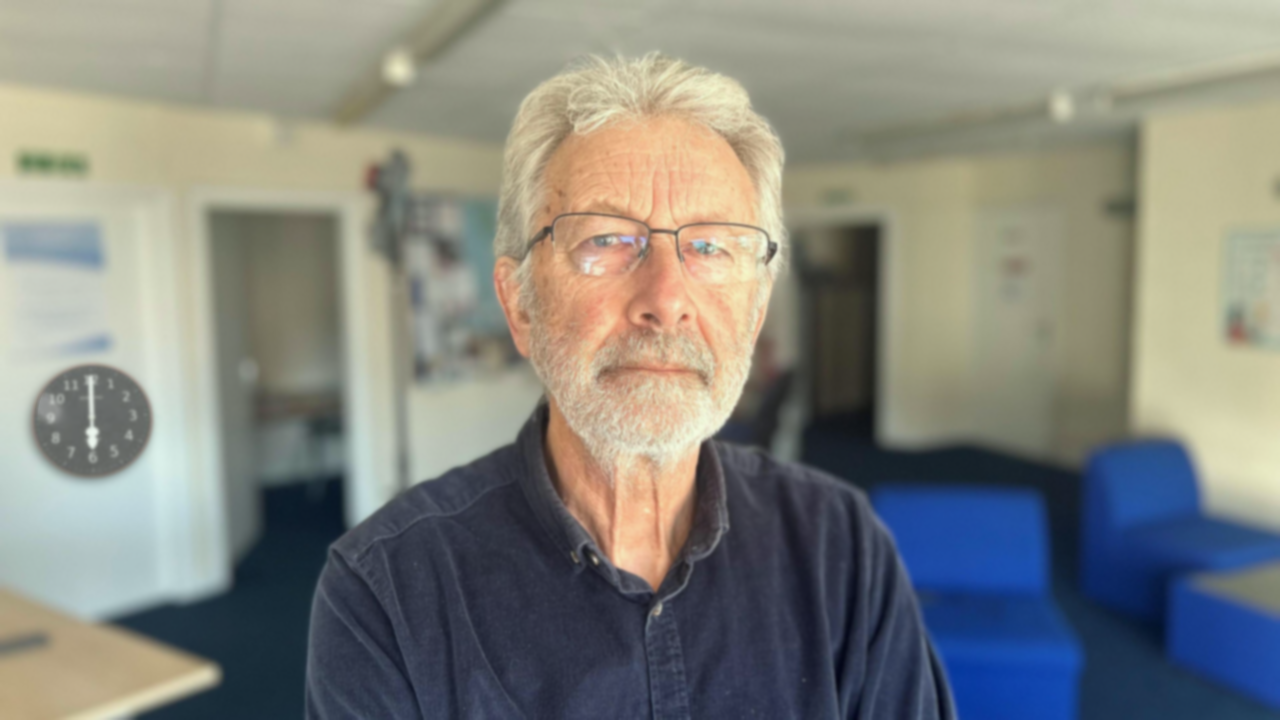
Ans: h=6 m=0
